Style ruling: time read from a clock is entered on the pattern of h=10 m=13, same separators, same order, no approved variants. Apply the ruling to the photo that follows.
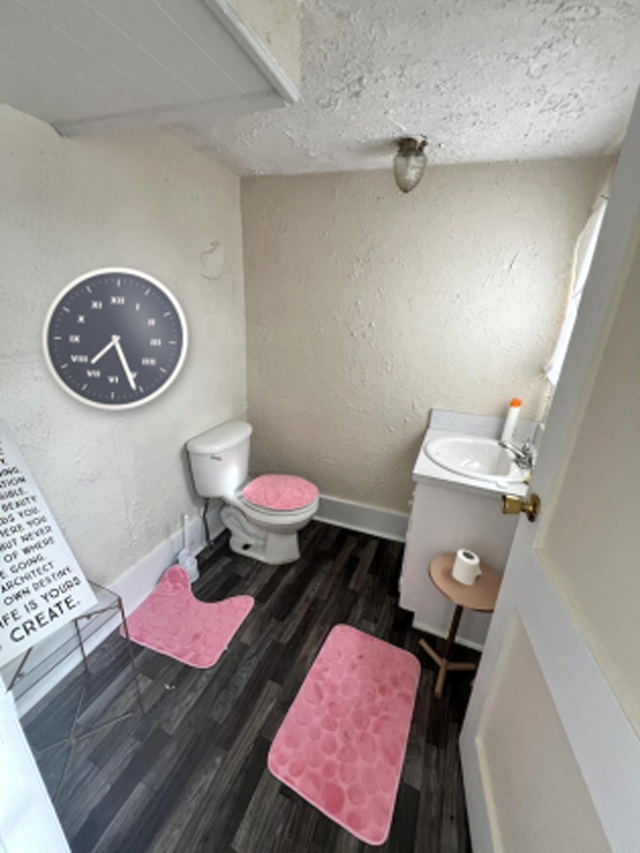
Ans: h=7 m=26
